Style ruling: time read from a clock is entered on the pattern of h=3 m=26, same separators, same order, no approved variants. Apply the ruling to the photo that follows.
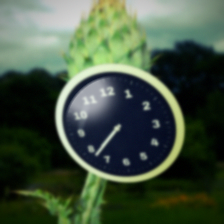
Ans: h=7 m=38
